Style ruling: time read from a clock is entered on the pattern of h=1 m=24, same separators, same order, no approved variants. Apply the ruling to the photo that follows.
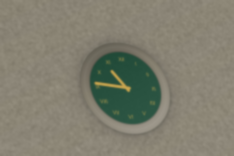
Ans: h=10 m=46
